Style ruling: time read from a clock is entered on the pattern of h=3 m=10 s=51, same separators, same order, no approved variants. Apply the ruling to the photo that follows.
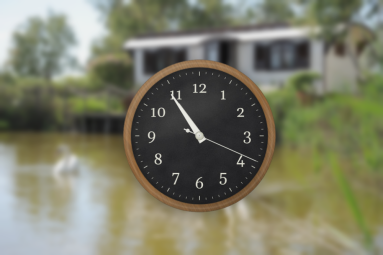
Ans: h=10 m=54 s=19
